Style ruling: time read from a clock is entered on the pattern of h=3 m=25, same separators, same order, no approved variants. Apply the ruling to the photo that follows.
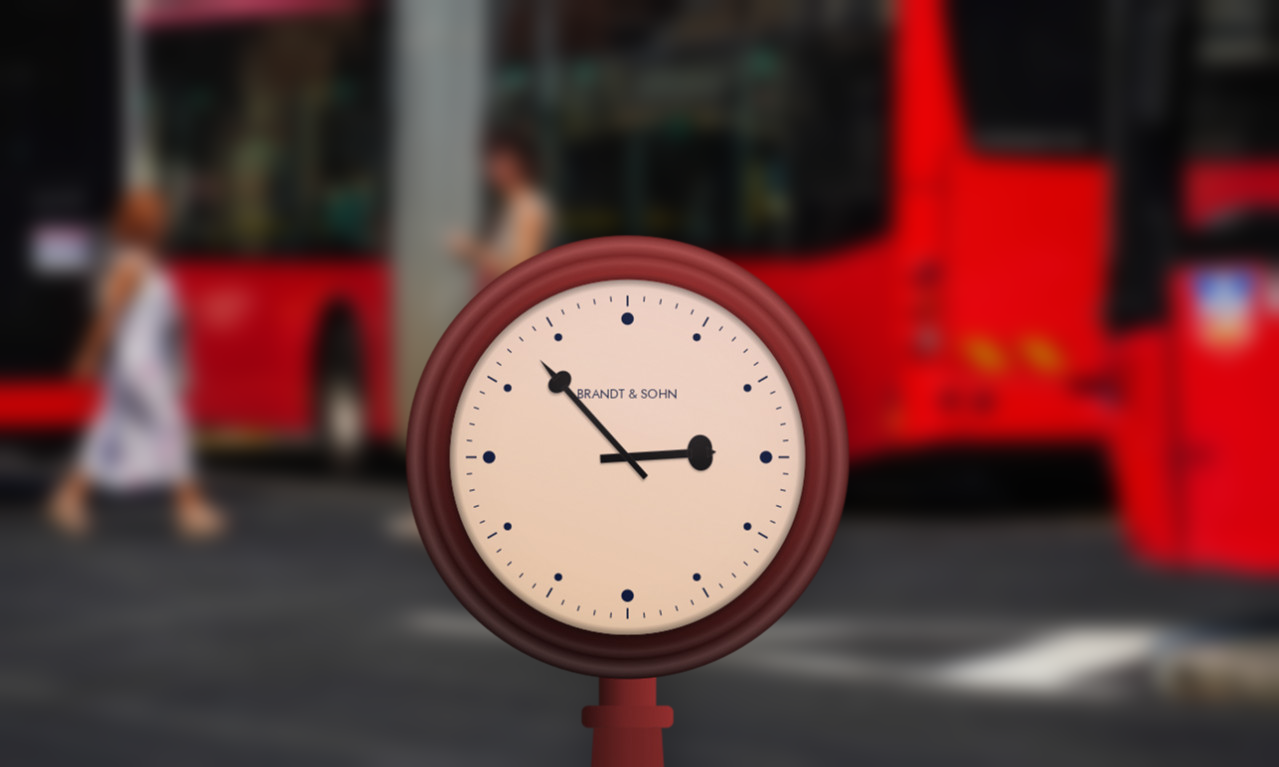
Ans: h=2 m=53
